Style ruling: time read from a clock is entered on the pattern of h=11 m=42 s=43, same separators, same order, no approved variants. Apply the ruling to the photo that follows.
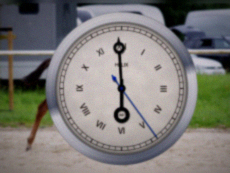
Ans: h=5 m=59 s=24
